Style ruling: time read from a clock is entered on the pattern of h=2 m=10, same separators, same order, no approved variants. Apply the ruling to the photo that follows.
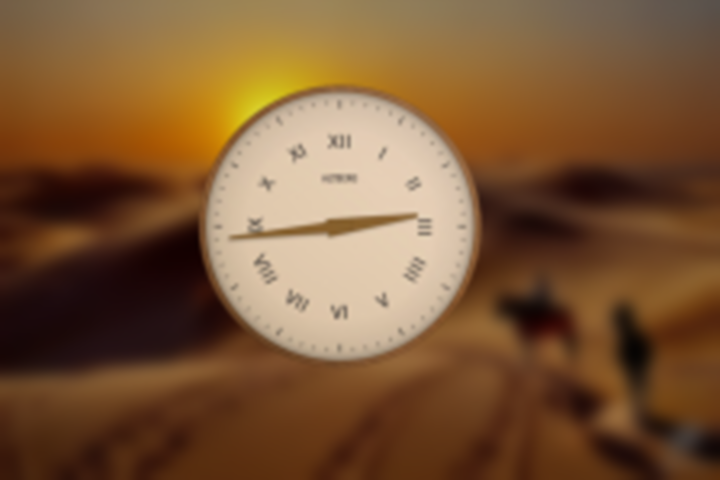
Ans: h=2 m=44
